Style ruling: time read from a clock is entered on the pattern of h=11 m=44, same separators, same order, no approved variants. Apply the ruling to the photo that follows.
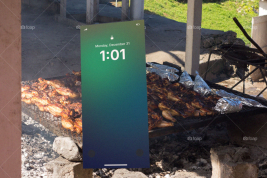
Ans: h=1 m=1
